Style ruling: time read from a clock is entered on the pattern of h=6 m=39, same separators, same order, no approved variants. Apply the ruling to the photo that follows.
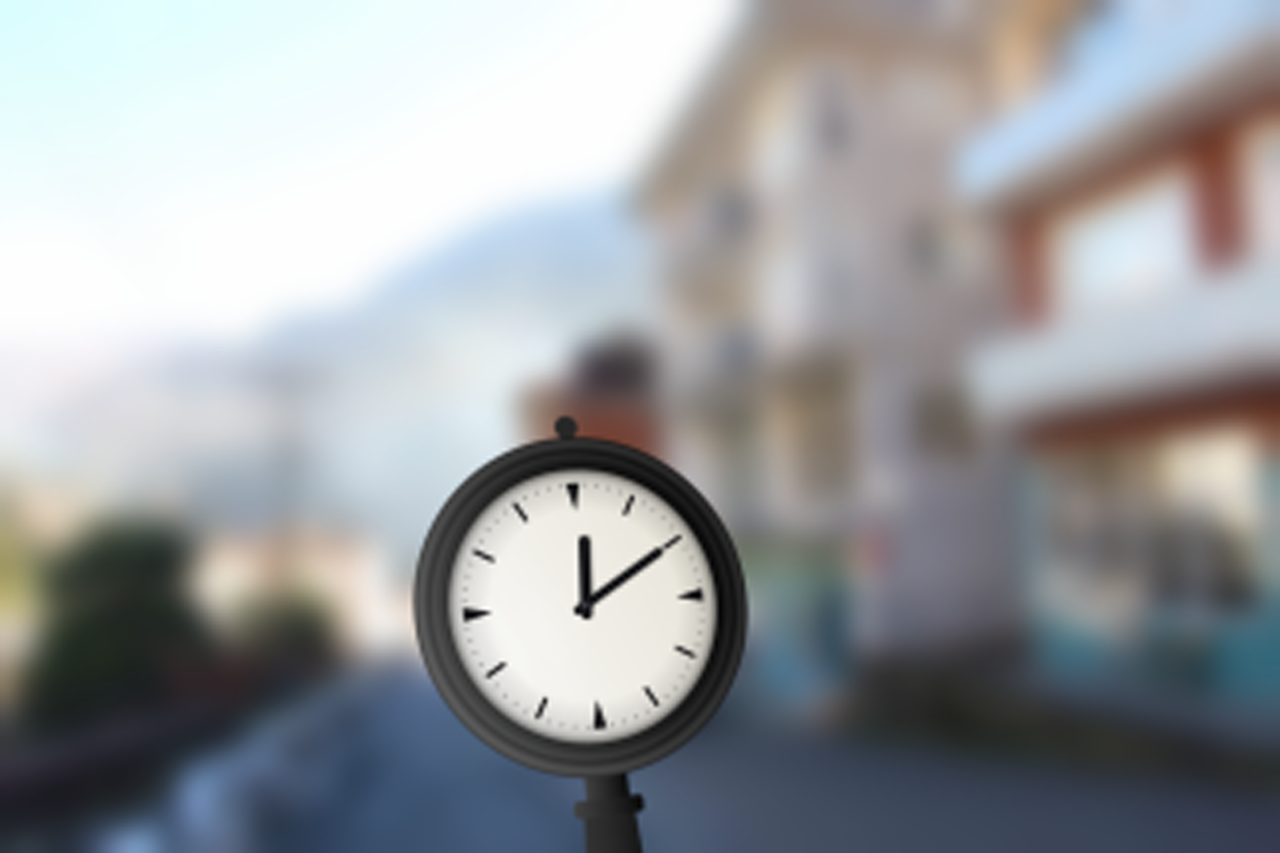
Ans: h=12 m=10
